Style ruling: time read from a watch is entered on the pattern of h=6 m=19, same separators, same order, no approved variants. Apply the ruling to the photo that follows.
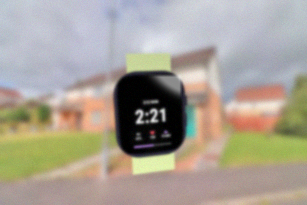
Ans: h=2 m=21
